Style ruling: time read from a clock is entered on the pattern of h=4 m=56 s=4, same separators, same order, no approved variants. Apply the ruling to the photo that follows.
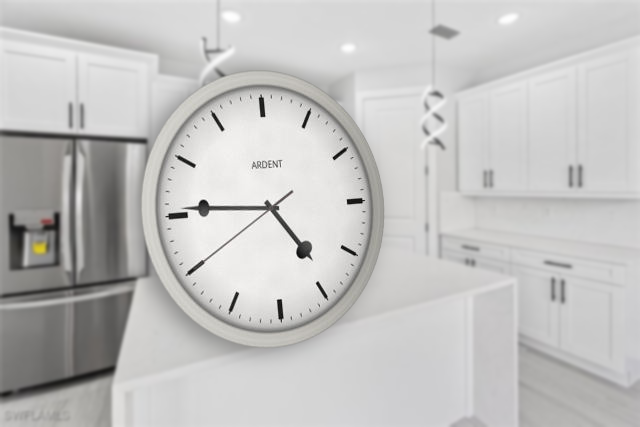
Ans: h=4 m=45 s=40
